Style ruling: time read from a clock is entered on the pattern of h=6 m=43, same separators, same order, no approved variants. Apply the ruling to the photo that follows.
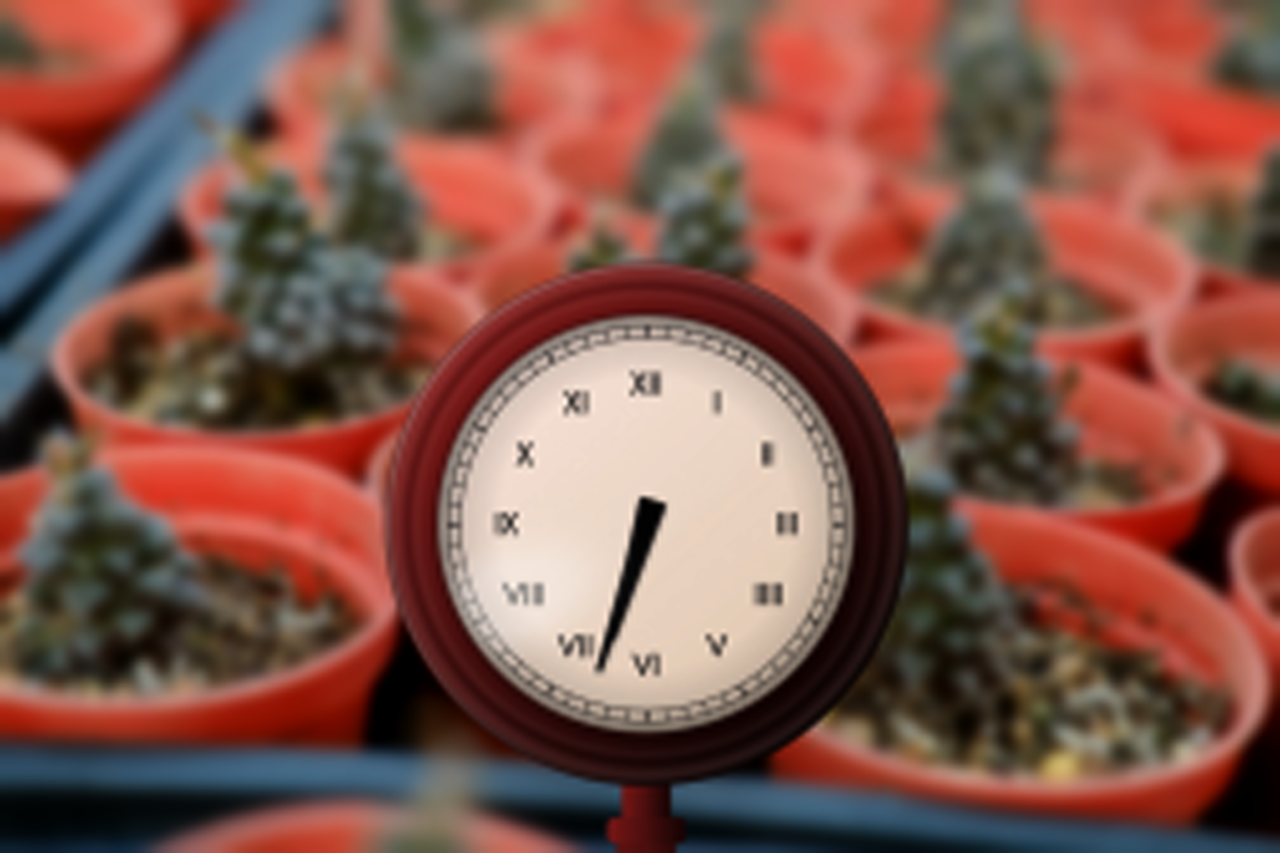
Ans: h=6 m=33
